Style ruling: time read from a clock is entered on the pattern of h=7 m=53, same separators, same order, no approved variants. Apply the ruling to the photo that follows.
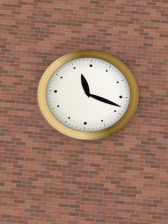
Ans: h=11 m=18
